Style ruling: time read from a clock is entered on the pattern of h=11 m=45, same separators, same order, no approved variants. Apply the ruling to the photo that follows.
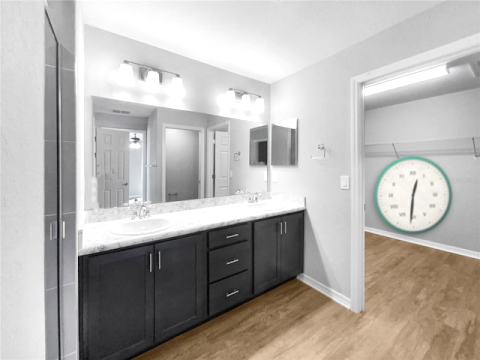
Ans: h=12 m=31
